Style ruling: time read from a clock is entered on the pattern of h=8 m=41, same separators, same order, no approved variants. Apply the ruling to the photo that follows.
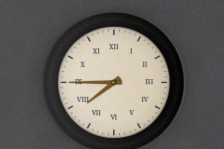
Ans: h=7 m=45
